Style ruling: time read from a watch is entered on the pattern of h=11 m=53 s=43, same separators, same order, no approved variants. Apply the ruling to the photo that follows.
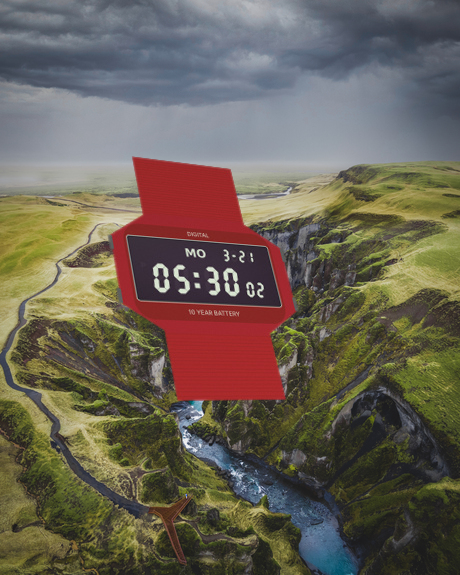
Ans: h=5 m=30 s=2
